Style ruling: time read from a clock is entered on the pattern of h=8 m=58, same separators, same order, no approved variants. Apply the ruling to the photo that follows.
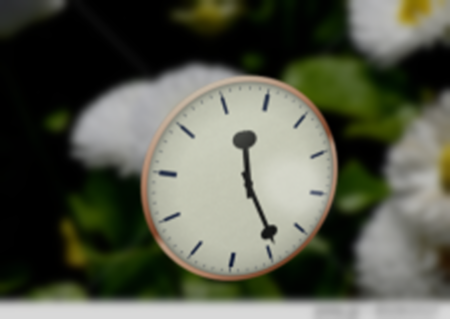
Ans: h=11 m=24
